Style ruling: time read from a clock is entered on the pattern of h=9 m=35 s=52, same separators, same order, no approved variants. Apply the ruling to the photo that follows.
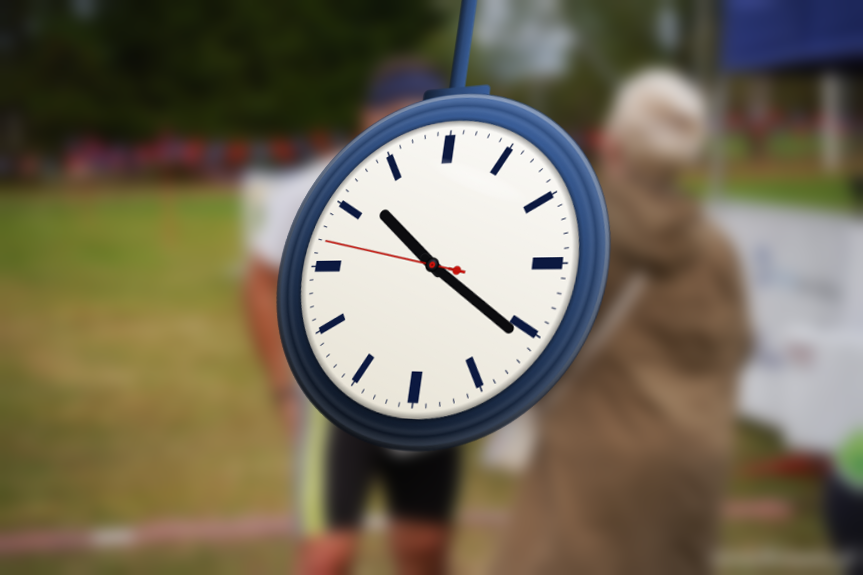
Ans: h=10 m=20 s=47
